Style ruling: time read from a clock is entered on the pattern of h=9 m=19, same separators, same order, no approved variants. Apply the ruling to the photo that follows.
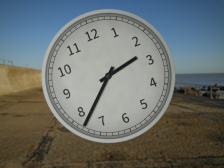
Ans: h=2 m=38
